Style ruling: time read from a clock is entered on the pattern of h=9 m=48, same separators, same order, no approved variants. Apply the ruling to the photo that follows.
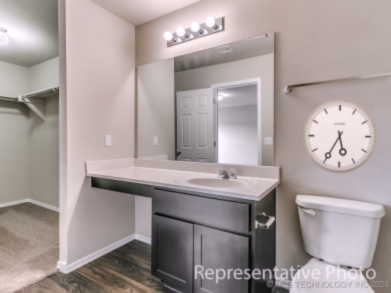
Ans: h=5 m=35
